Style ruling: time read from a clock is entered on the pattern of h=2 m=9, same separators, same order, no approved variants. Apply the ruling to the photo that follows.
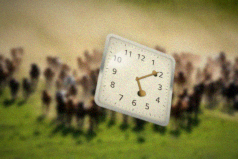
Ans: h=5 m=9
